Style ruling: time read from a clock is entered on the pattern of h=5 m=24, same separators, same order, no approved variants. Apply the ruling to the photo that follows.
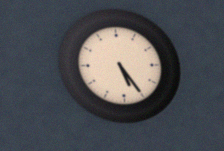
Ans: h=5 m=25
